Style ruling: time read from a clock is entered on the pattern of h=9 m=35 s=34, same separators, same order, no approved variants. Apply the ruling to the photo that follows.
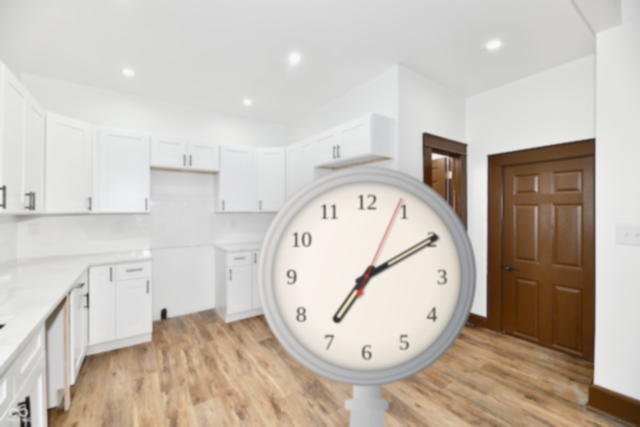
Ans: h=7 m=10 s=4
